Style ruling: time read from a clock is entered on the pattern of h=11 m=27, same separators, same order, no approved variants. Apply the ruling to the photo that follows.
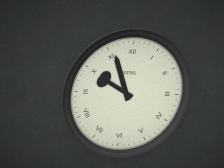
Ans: h=9 m=56
